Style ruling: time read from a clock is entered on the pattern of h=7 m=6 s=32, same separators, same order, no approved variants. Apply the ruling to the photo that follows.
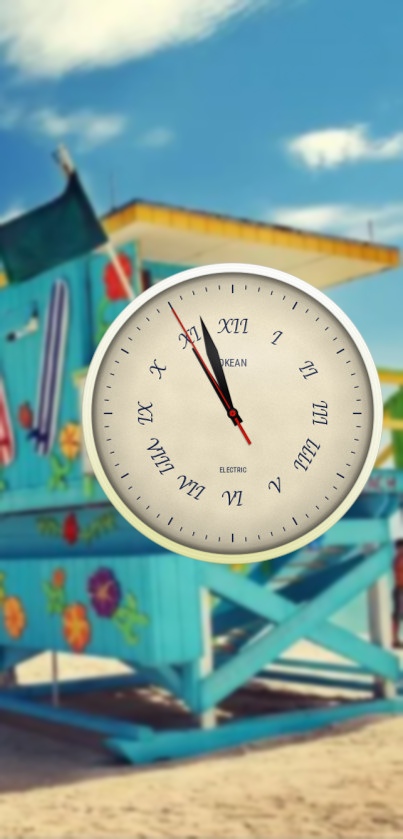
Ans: h=10 m=56 s=55
